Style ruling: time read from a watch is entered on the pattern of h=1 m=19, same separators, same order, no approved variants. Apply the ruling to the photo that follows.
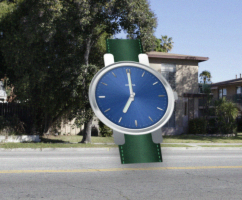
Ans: h=7 m=0
